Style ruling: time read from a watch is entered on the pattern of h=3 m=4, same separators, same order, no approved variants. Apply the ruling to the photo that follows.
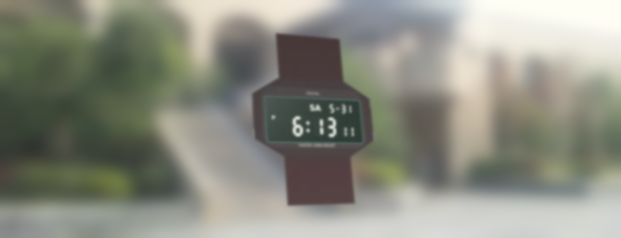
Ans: h=6 m=13
